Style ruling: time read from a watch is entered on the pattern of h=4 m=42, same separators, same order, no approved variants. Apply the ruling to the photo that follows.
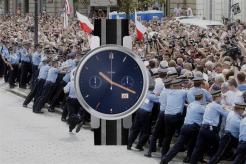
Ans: h=10 m=19
